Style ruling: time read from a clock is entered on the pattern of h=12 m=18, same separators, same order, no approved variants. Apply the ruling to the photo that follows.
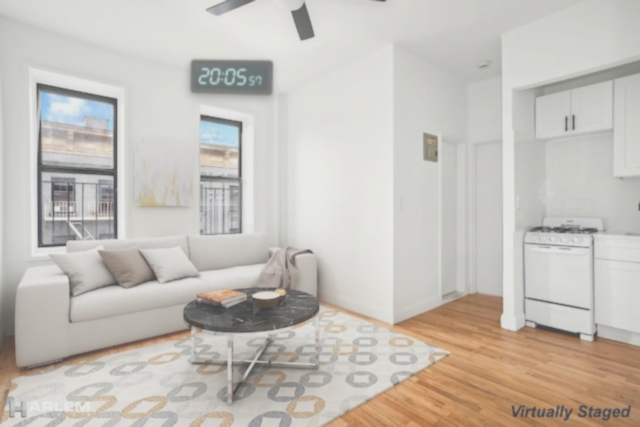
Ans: h=20 m=5
